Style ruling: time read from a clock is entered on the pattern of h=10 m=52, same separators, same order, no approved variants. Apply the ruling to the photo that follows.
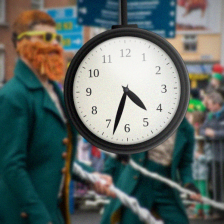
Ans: h=4 m=33
